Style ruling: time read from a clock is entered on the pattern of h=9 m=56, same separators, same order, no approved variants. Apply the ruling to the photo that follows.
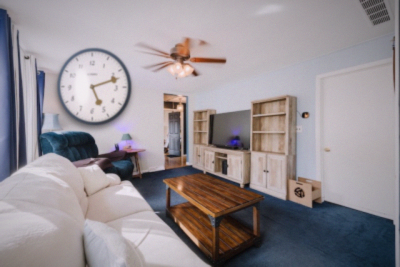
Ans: h=5 m=12
